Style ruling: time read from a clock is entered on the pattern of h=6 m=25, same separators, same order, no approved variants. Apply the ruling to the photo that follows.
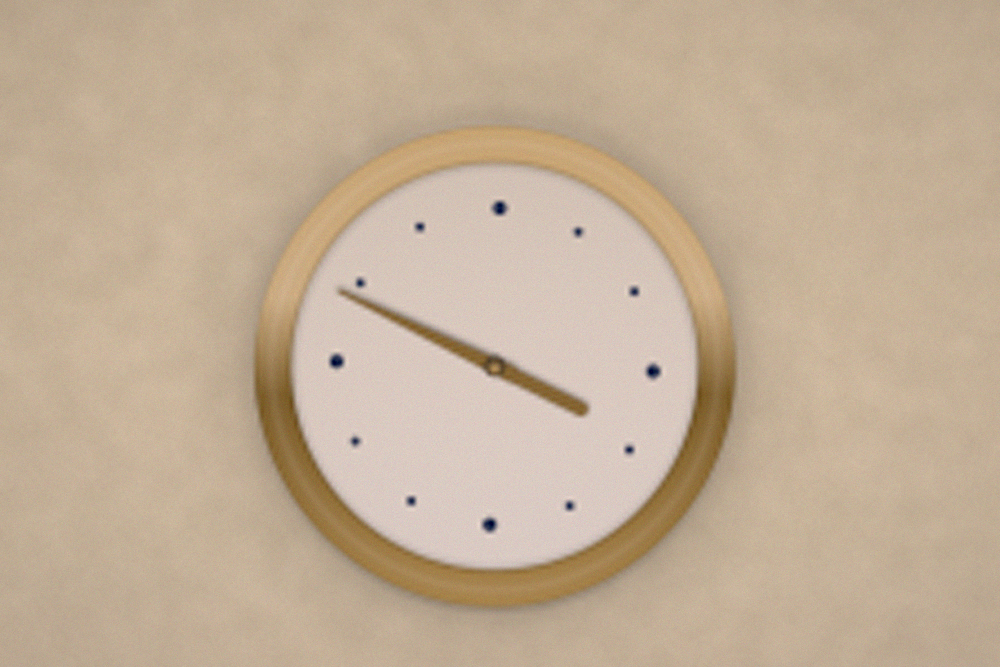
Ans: h=3 m=49
